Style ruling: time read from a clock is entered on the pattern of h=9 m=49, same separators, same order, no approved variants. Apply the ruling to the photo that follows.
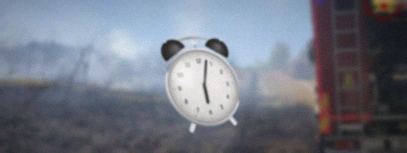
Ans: h=6 m=3
